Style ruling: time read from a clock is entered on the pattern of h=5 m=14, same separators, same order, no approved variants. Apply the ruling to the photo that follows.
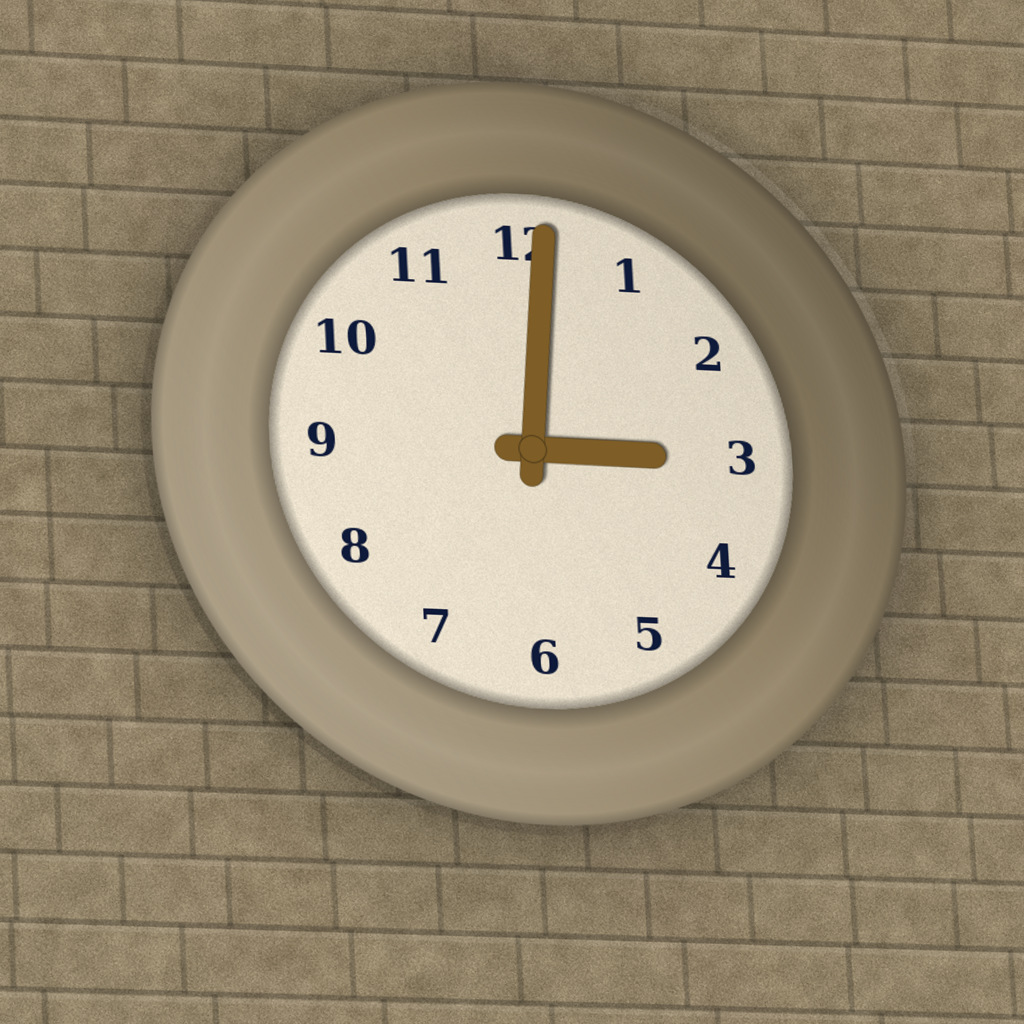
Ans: h=3 m=1
